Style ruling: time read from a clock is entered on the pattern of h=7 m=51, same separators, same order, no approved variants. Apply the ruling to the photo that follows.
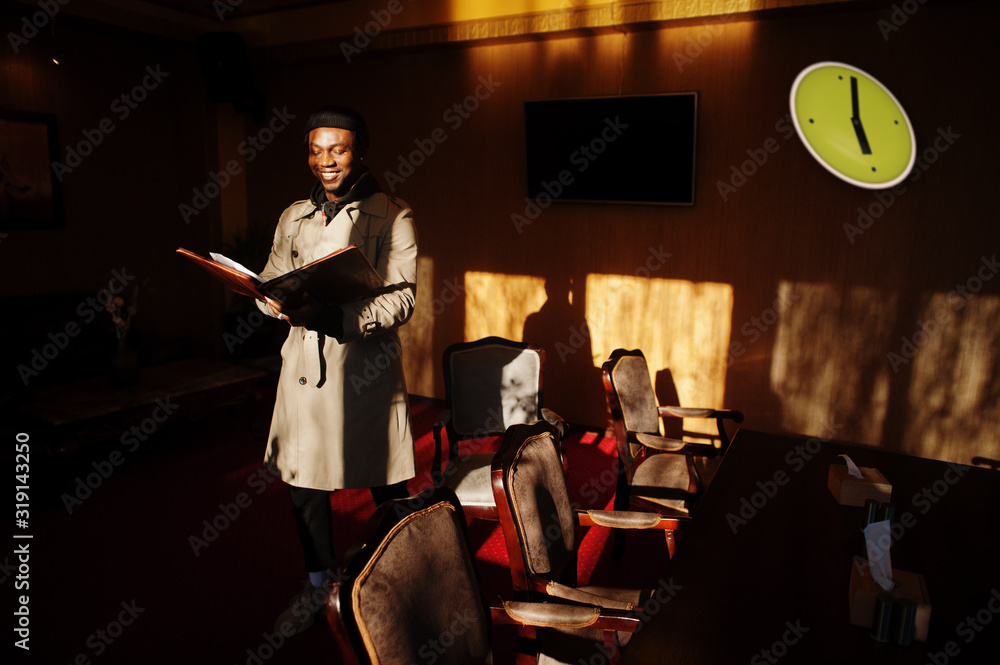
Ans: h=6 m=3
